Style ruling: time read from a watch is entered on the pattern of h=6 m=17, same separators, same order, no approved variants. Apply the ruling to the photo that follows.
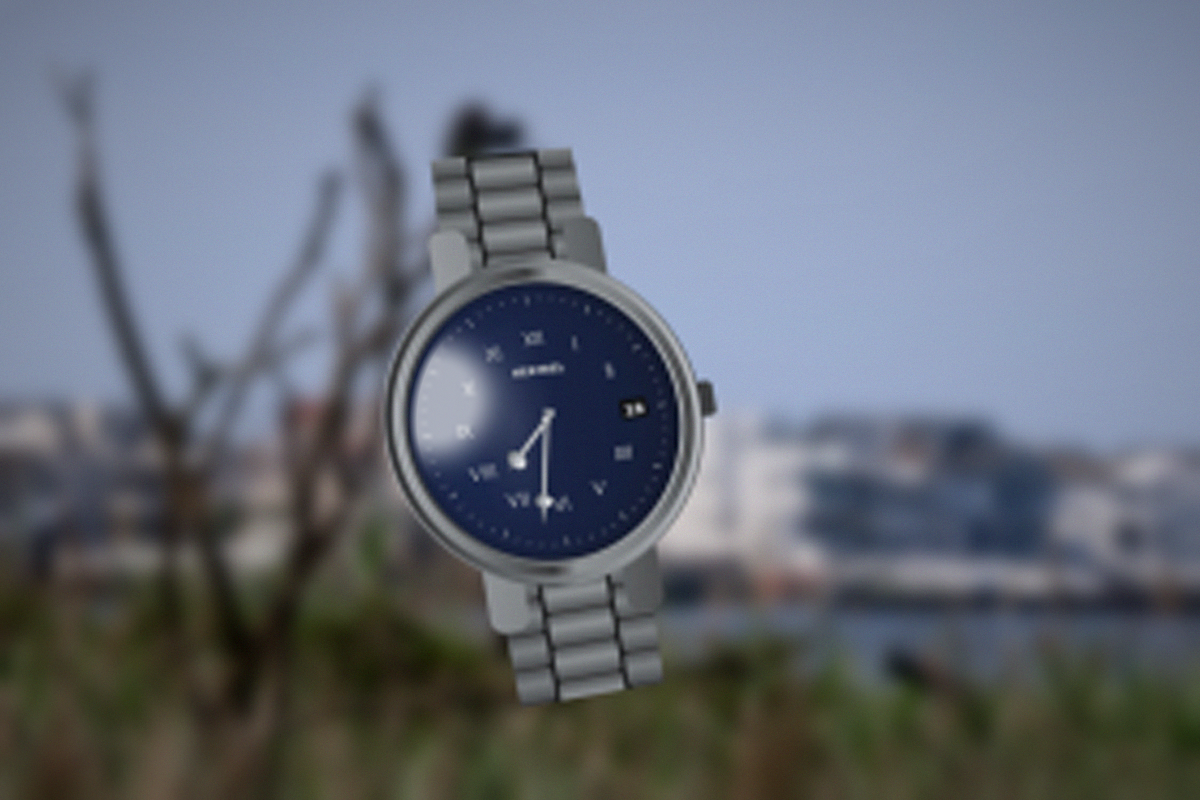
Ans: h=7 m=32
